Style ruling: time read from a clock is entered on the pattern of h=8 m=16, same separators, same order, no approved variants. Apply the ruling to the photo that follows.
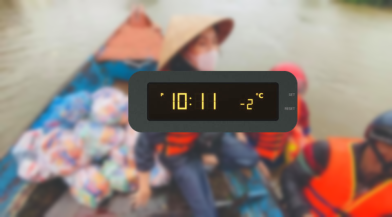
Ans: h=10 m=11
